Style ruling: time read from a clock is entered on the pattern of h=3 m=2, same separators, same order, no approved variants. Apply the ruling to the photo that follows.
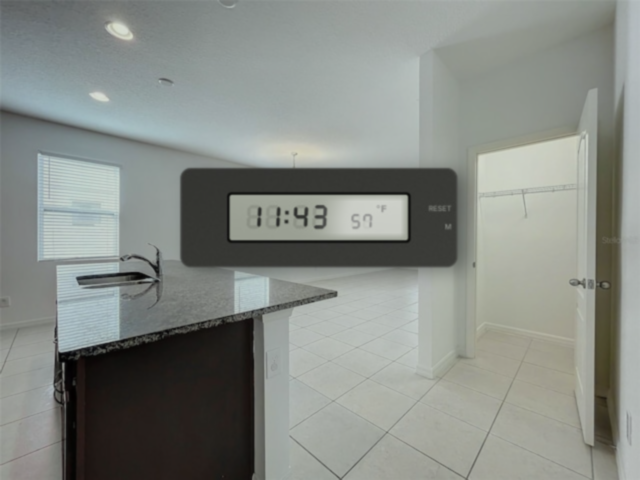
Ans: h=11 m=43
